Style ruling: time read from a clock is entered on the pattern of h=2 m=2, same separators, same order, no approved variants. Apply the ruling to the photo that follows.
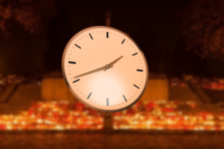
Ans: h=1 m=41
